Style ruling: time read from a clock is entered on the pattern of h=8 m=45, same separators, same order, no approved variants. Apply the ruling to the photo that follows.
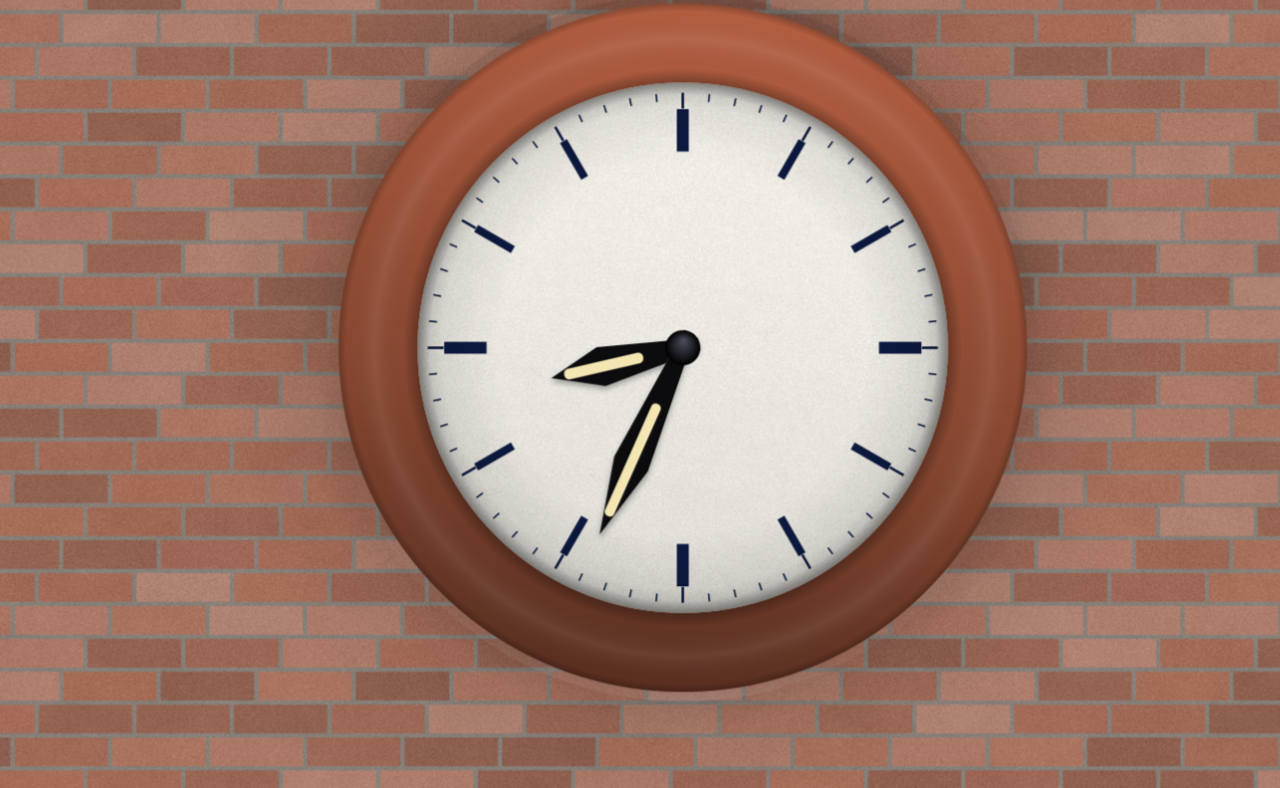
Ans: h=8 m=34
